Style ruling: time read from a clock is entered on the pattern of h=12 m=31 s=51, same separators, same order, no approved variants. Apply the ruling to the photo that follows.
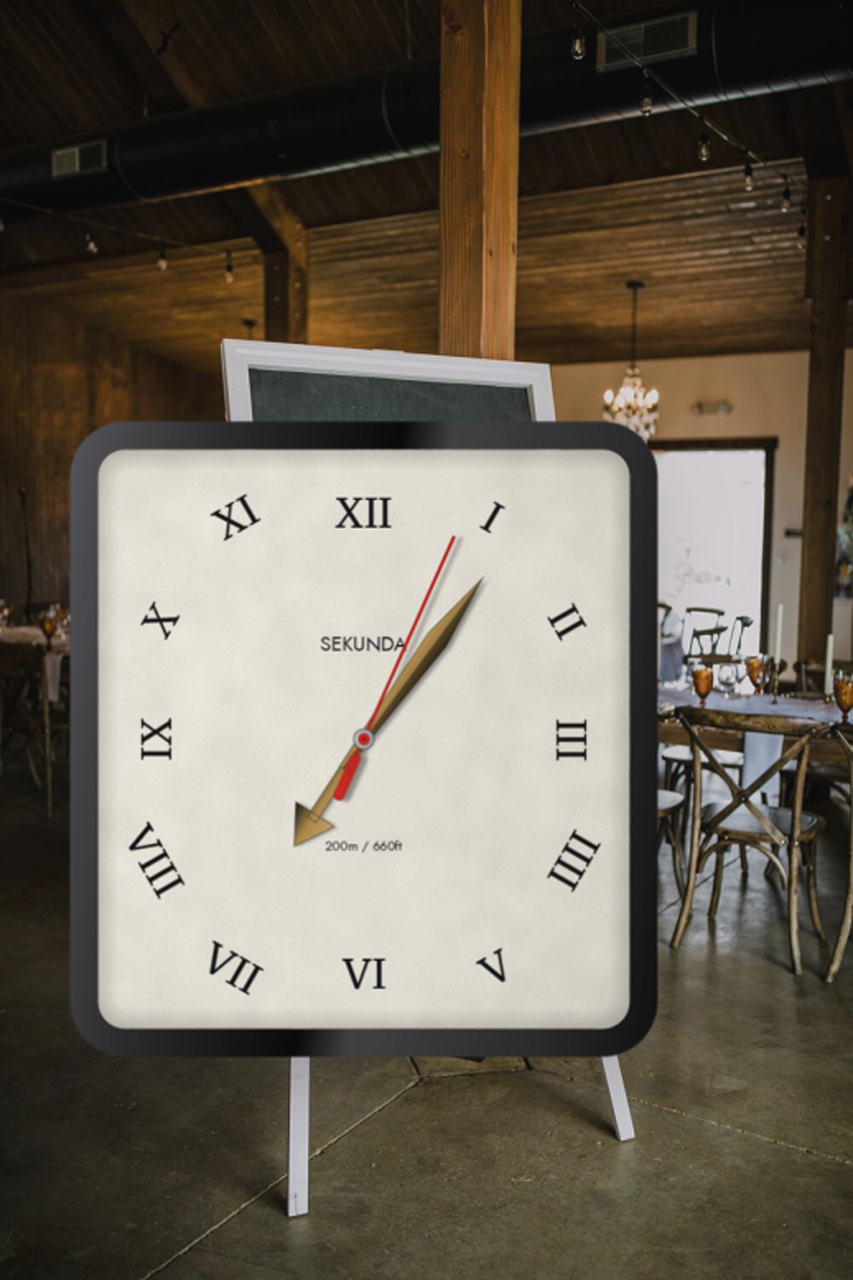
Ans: h=7 m=6 s=4
